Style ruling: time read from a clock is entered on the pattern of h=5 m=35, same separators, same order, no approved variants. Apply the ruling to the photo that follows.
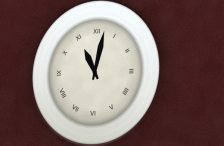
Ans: h=11 m=2
